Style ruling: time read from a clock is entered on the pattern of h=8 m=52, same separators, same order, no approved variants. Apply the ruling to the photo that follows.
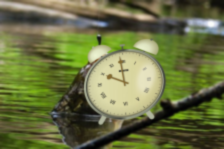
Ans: h=9 m=59
